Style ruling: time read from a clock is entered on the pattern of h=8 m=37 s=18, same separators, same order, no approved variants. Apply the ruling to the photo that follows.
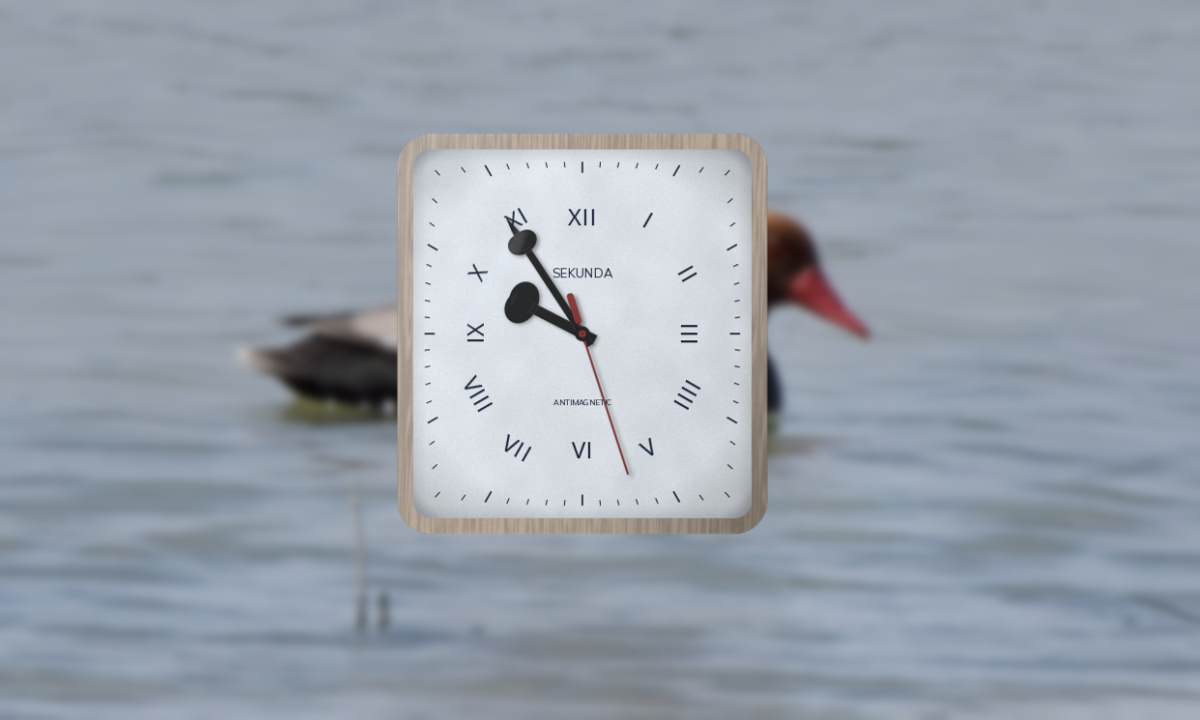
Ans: h=9 m=54 s=27
